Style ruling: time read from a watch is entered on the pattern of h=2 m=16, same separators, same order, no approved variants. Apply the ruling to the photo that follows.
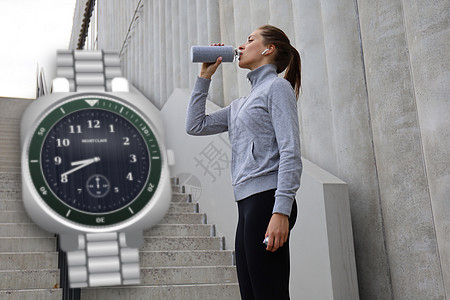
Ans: h=8 m=41
